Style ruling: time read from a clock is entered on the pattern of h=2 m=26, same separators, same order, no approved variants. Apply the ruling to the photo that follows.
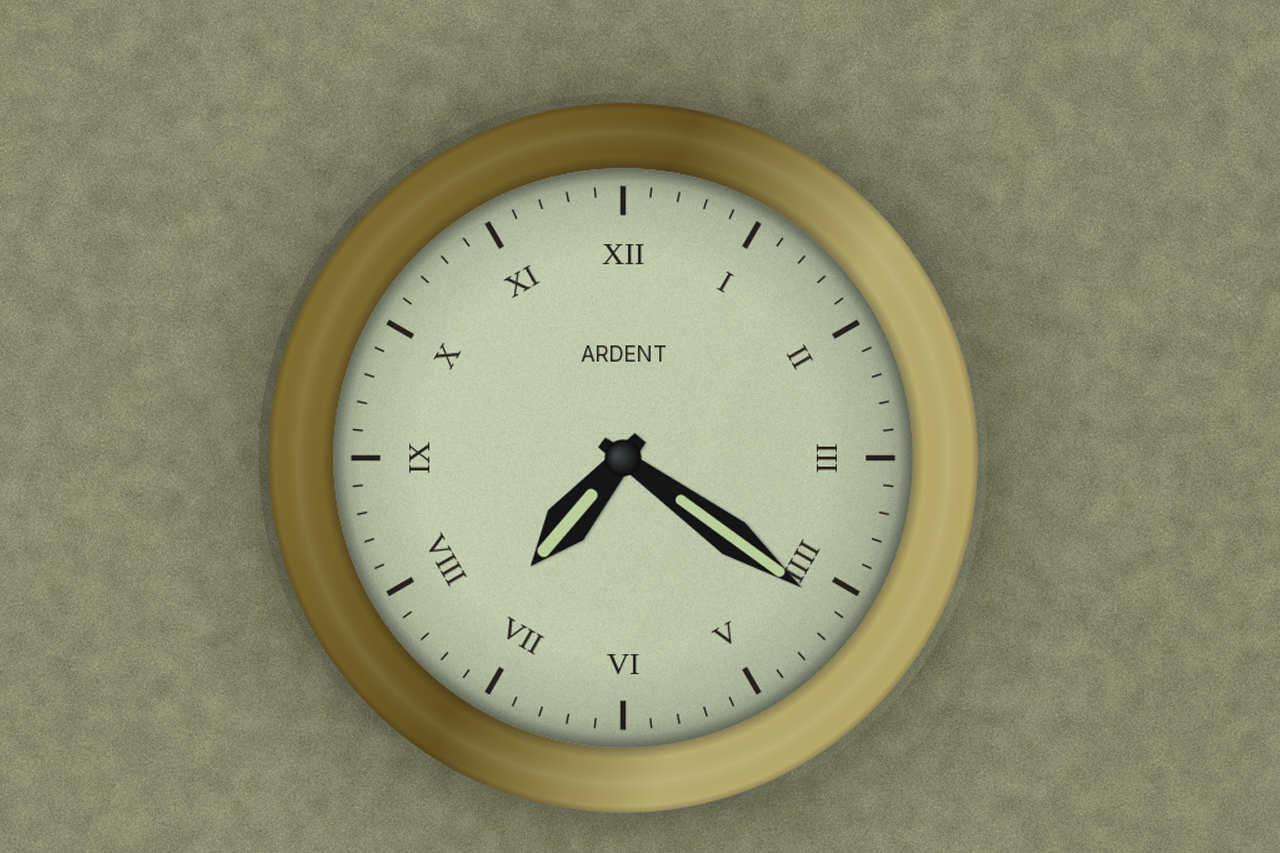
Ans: h=7 m=21
